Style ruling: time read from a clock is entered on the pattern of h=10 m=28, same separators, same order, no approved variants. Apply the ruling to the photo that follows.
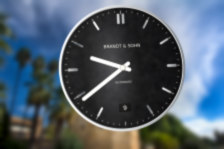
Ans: h=9 m=39
